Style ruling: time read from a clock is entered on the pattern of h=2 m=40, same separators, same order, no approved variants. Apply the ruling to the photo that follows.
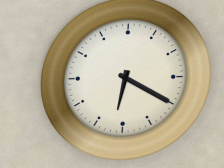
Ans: h=6 m=20
